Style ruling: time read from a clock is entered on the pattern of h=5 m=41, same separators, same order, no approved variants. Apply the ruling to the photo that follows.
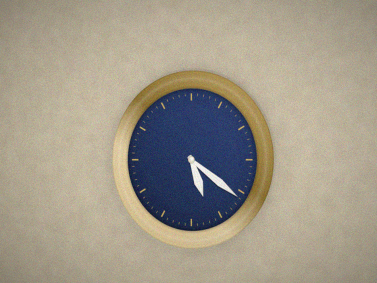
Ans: h=5 m=21
